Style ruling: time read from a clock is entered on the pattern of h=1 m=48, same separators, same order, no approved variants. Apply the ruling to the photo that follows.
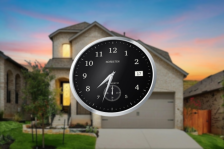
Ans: h=7 m=33
